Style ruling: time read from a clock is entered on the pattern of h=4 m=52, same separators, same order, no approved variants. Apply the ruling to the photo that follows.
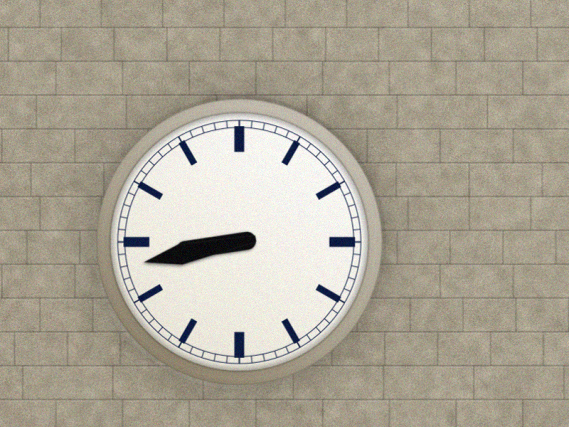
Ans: h=8 m=43
